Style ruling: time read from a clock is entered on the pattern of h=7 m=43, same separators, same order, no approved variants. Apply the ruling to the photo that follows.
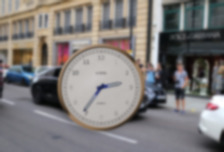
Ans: h=2 m=36
